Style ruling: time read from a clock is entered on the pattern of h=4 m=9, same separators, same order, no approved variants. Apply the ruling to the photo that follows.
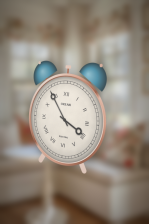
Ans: h=3 m=54
